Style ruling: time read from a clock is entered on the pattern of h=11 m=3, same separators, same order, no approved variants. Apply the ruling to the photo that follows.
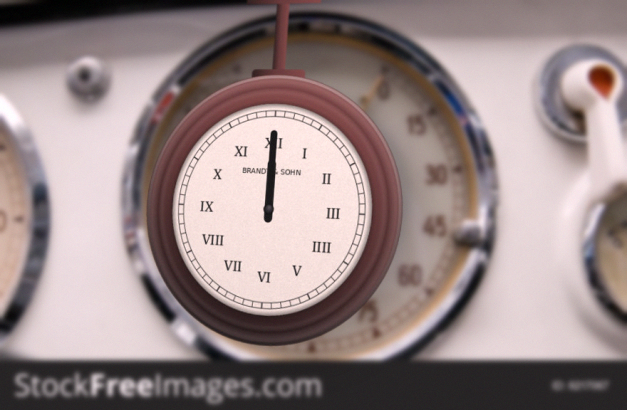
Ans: h=12 m=0
